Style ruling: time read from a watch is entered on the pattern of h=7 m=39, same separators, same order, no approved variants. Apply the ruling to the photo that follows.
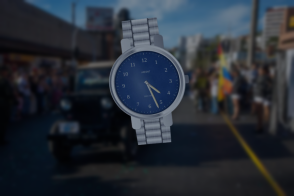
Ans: h=4 m=27
